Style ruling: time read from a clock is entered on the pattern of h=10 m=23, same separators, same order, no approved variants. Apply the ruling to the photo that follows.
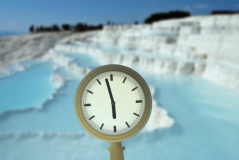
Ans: h=5 m=58
